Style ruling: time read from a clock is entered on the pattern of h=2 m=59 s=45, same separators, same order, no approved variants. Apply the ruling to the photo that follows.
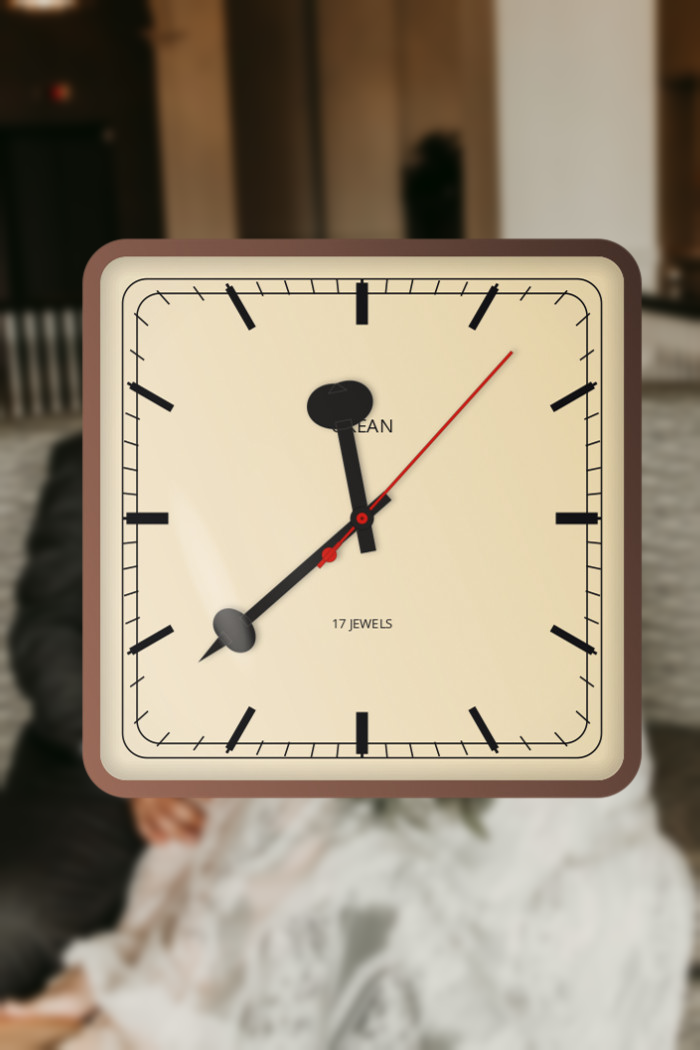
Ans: h=11 m=38 s=7
